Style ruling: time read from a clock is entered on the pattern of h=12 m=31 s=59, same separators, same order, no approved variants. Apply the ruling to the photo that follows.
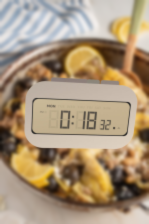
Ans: h=0 m=18 s=32
